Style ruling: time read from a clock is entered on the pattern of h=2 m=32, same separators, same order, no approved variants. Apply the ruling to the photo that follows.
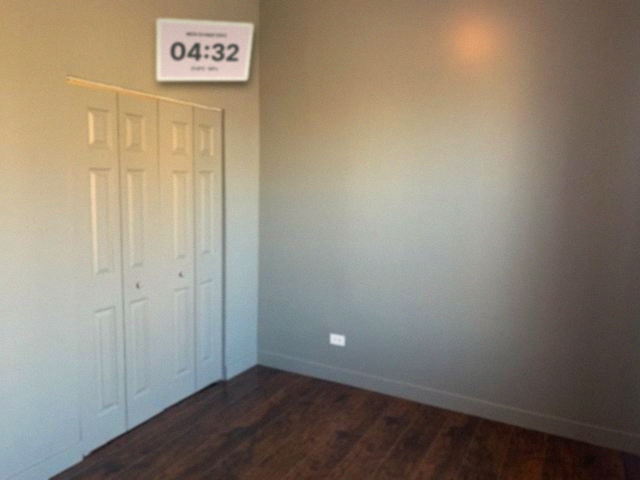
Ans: h=4 m=32
